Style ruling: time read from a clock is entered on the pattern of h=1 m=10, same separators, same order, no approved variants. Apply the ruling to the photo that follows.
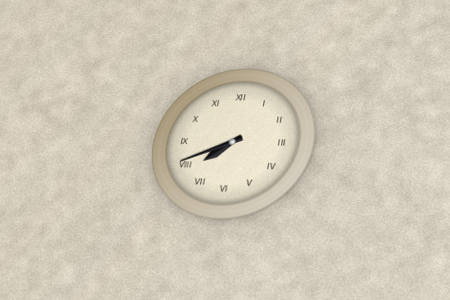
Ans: h=7 m=41
